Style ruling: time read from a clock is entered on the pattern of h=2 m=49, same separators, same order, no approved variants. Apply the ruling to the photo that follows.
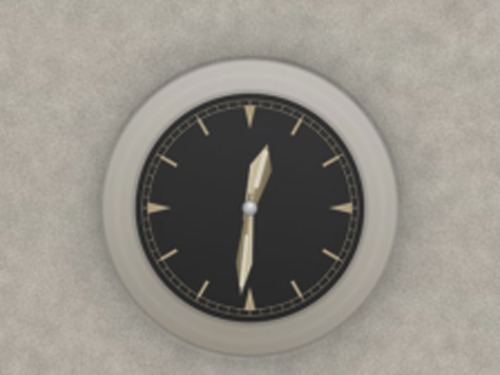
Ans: h=12 m=31
